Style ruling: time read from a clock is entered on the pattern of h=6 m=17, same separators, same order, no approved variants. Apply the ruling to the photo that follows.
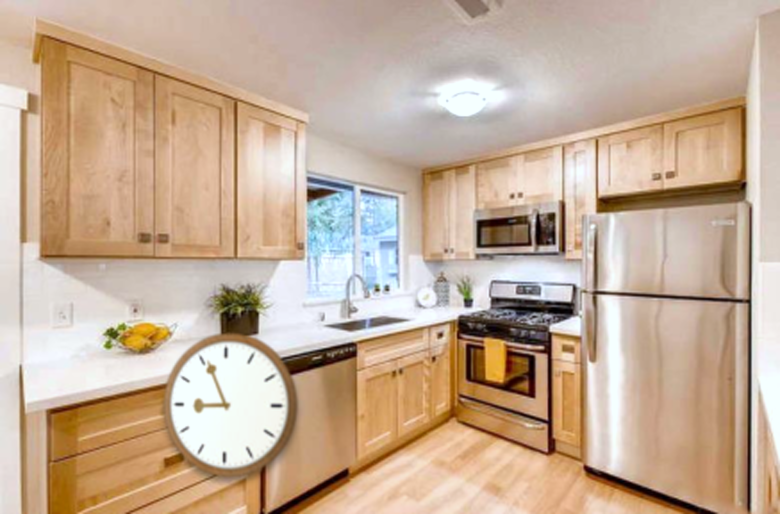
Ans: h=8 m=56
